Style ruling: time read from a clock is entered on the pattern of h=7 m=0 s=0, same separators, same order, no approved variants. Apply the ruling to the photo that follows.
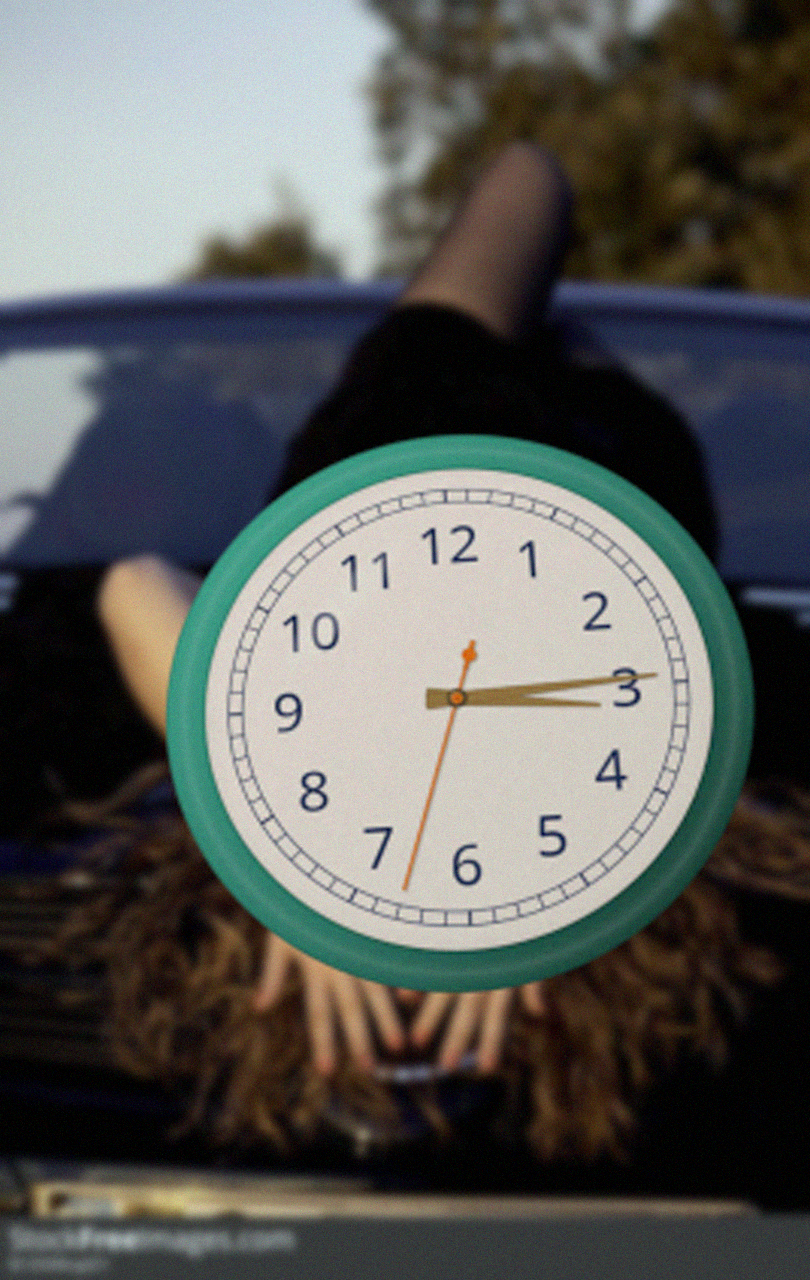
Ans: h=3 m=14 s=33
